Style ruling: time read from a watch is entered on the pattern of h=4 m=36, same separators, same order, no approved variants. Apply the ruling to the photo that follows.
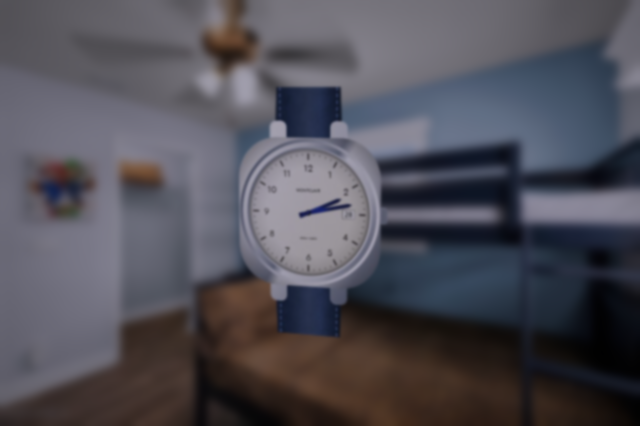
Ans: h=2 m=13
